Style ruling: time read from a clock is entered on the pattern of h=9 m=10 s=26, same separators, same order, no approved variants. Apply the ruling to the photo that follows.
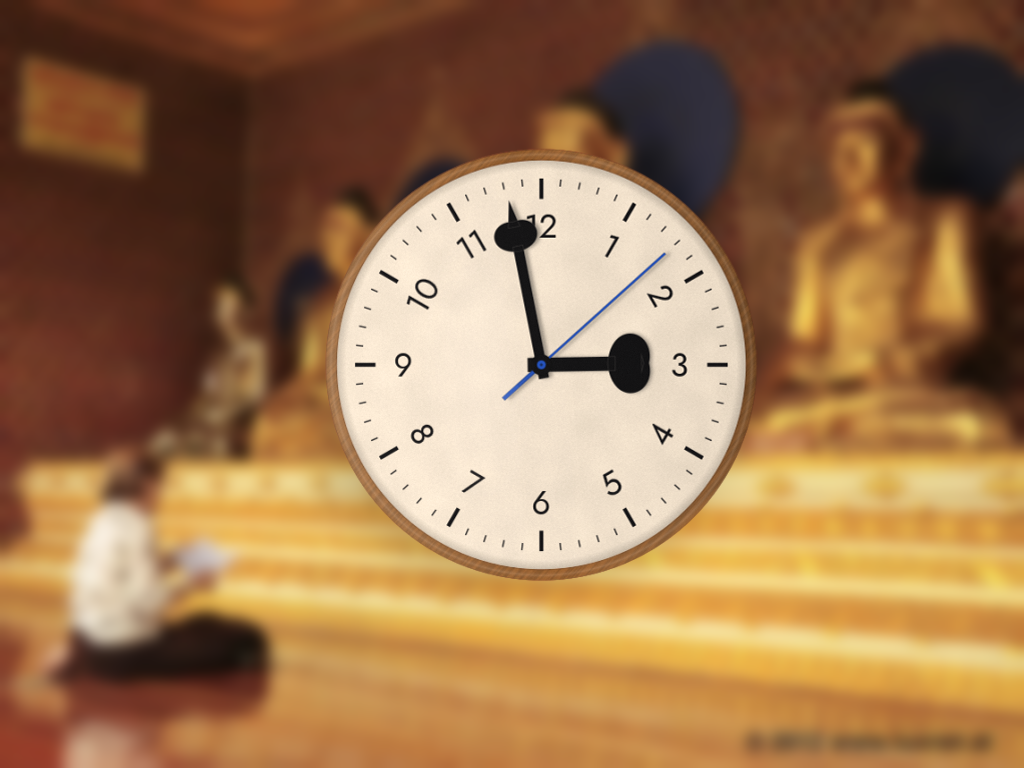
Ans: h=2 m=58 s=8
